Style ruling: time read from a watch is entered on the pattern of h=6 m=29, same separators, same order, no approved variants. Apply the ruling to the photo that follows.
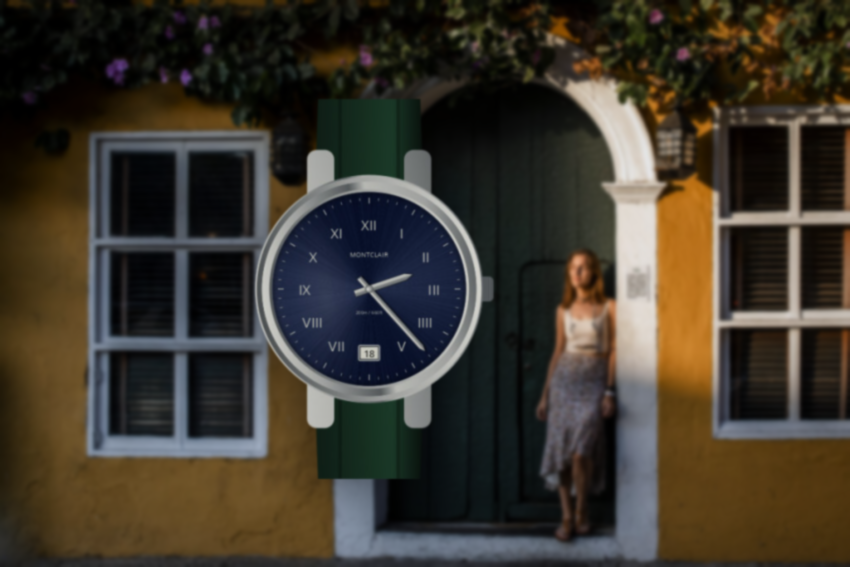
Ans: h=2 m=23
